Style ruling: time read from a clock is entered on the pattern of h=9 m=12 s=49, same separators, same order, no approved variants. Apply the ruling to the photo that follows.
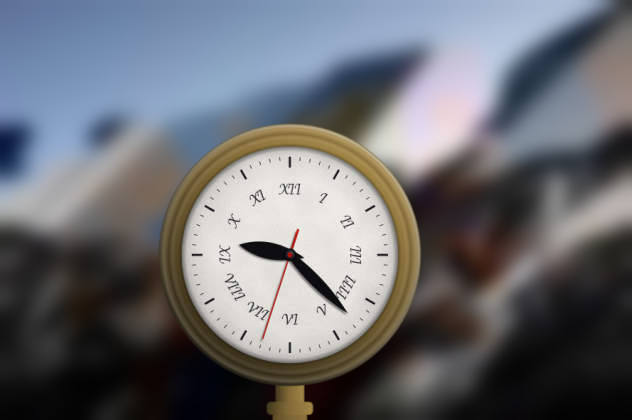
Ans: h=9 m=22 s=33
